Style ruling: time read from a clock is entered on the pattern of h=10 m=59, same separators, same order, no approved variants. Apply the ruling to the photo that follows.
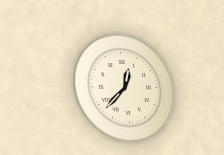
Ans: h=12 m=38
